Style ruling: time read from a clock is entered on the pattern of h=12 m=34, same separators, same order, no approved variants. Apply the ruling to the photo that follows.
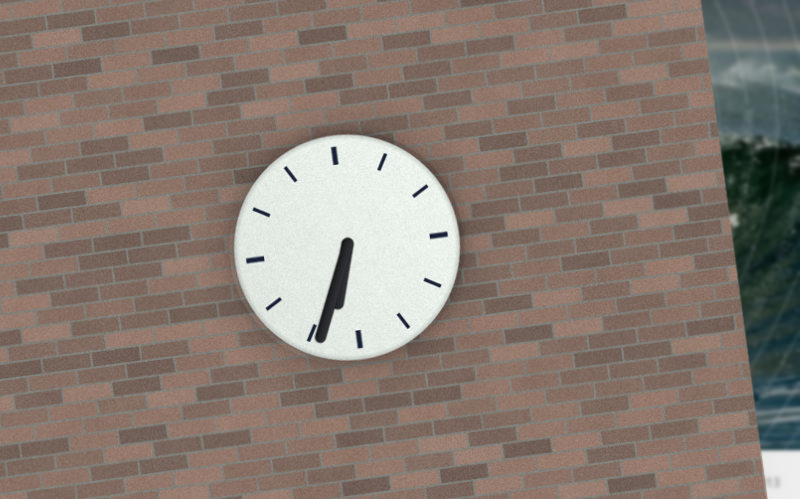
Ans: h=6 m=34
